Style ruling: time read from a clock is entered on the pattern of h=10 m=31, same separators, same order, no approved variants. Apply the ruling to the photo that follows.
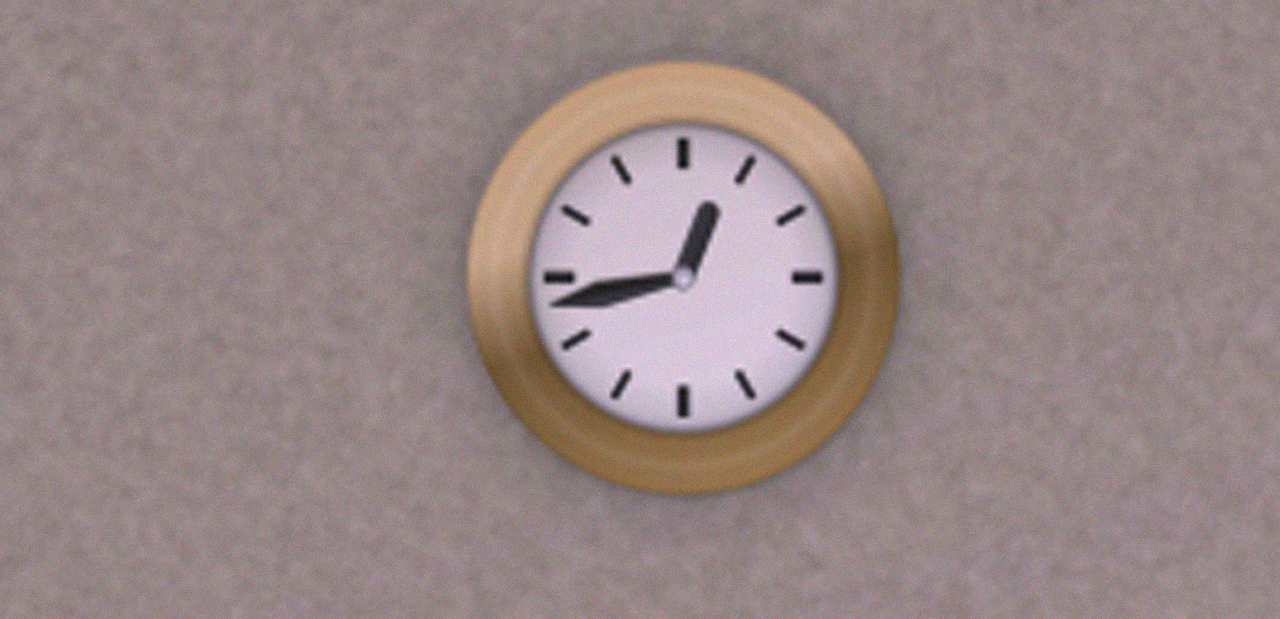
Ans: h=12 m=43
